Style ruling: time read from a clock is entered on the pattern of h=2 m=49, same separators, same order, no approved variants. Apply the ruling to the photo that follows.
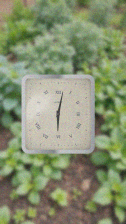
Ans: h=6 m=2
